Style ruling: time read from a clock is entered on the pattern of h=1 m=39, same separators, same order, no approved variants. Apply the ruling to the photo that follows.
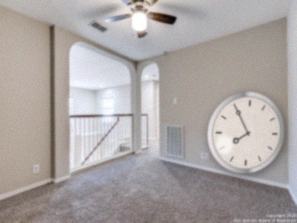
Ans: h=7 m=55
